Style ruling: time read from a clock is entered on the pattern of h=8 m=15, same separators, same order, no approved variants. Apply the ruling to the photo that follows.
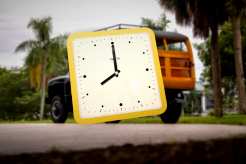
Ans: h=8 m=0
